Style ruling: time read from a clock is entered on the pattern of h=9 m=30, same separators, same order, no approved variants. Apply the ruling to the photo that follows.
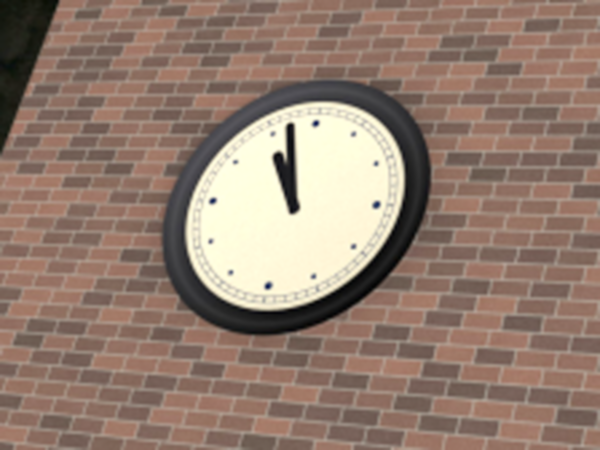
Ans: h=10 m=57
